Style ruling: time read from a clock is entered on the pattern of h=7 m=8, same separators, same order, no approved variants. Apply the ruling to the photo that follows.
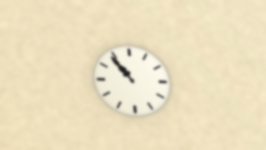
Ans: h=10 m=54
